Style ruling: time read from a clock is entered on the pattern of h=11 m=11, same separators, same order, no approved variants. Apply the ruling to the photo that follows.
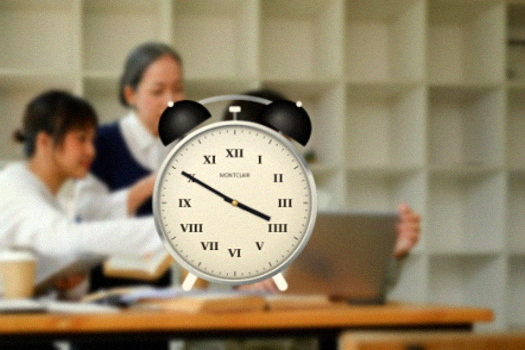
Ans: h=3 m=50
